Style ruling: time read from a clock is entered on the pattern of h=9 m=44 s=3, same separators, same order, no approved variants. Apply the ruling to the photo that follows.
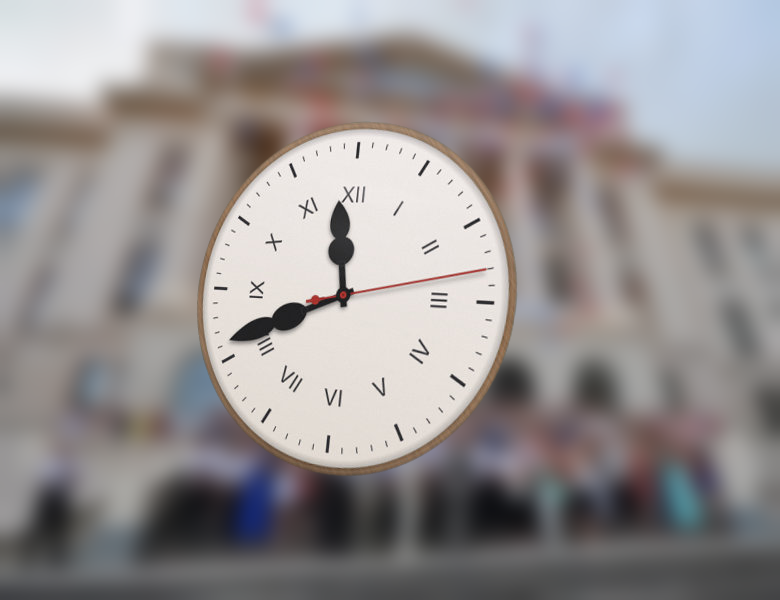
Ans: h=11 m=41 s=13
